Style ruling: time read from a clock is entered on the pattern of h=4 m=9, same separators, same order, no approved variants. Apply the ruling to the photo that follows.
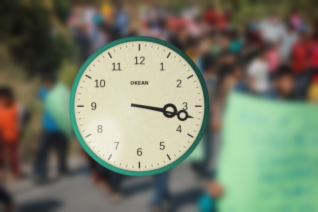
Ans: h=3 m=17
